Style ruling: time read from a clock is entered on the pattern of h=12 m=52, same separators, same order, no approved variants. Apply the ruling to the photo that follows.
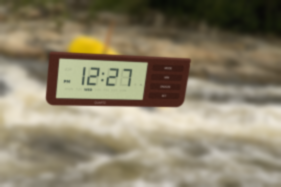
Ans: h=12 m=27
